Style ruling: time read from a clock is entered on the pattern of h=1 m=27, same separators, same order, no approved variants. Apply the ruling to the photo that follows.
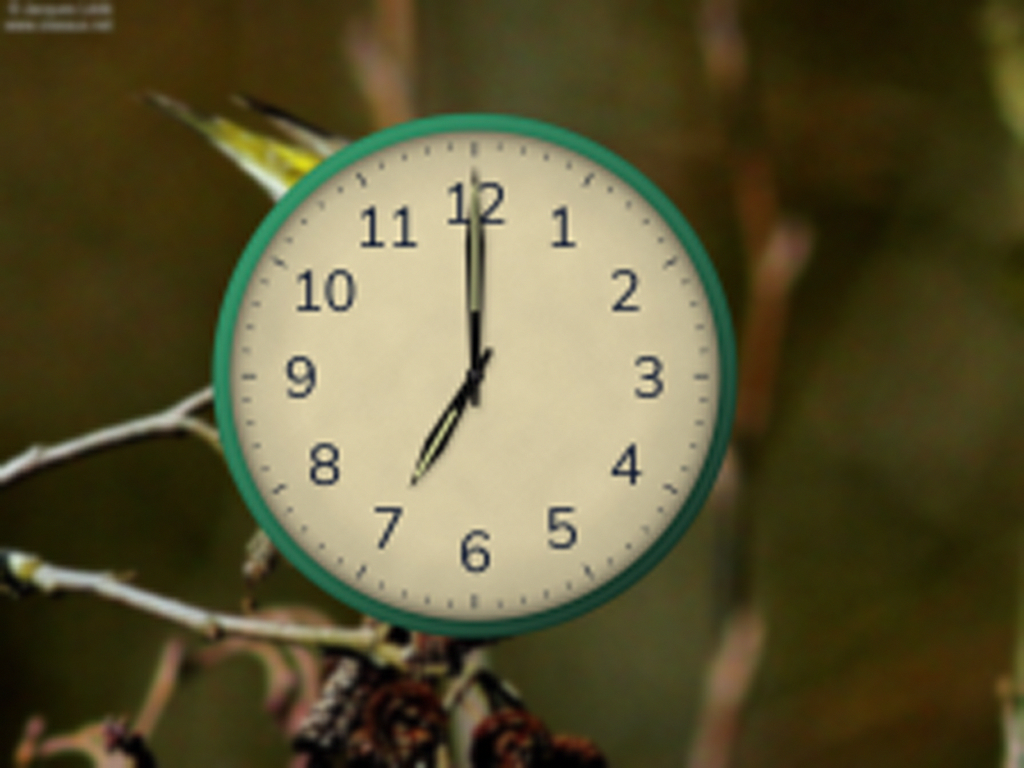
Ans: h=7 m=0
